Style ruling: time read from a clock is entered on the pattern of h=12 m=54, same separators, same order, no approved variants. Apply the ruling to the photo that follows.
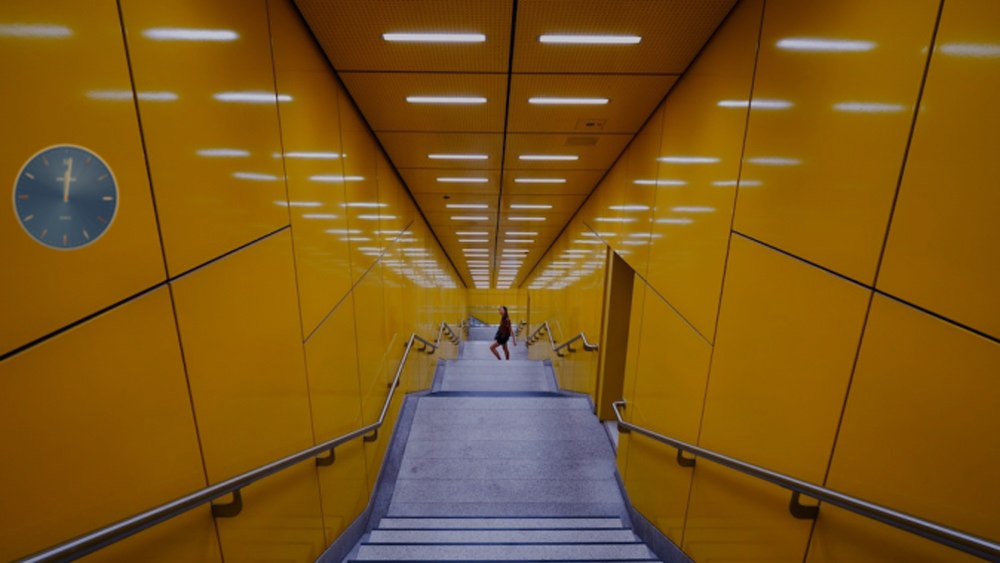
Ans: h=12 m=1
